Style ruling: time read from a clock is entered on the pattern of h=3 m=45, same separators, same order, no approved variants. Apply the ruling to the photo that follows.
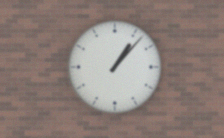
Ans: h=1 m=7
